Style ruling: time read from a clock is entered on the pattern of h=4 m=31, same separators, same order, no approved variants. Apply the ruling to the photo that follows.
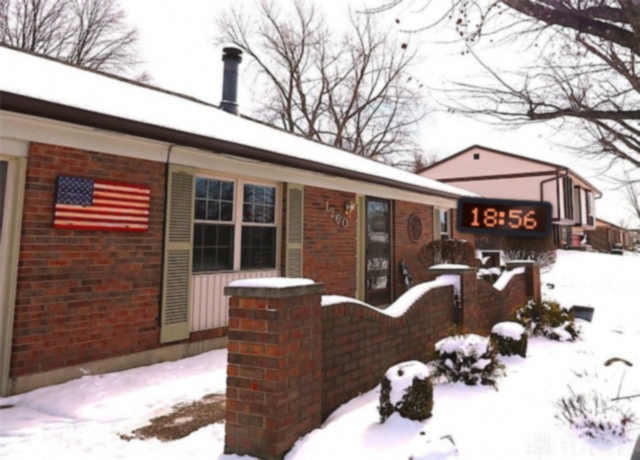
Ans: h=18 m=56
